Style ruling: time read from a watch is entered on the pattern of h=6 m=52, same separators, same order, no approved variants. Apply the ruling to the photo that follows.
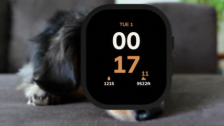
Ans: h=0 m=17
